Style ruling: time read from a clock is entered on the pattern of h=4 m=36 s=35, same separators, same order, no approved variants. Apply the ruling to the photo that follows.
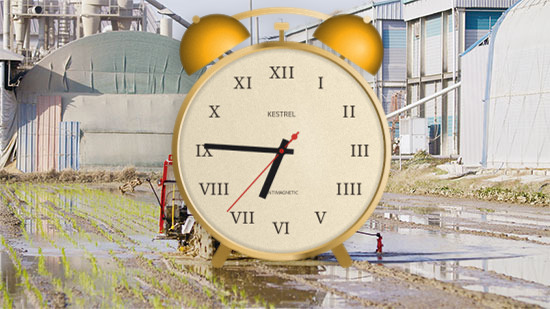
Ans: h=6 m=45 s=37
